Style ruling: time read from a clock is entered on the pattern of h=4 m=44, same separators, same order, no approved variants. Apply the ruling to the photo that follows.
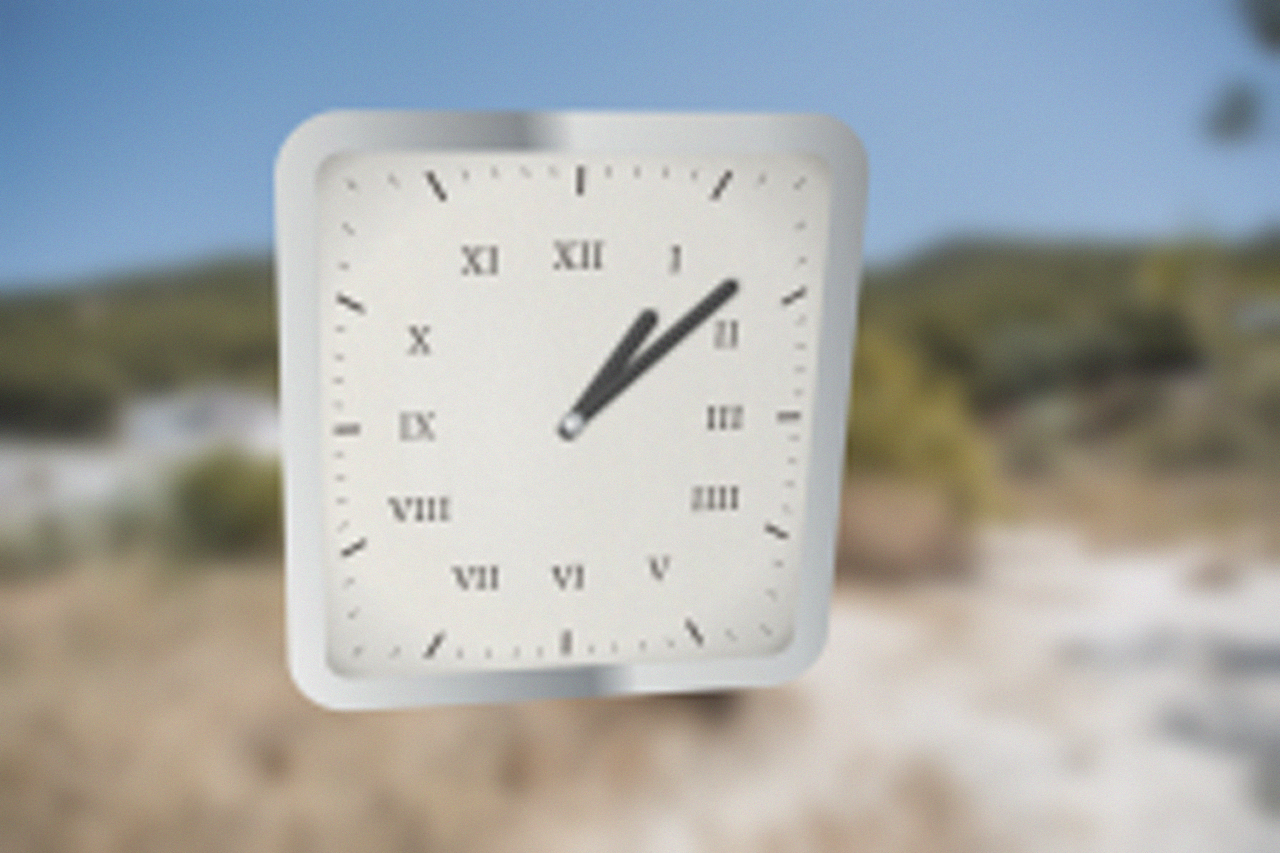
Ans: h=1 m=8
